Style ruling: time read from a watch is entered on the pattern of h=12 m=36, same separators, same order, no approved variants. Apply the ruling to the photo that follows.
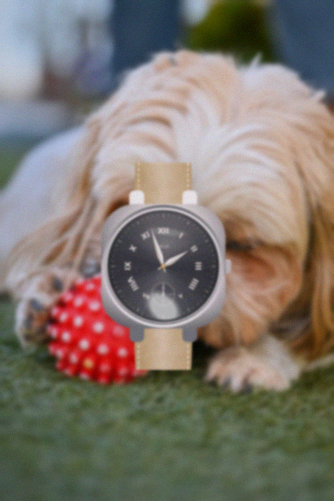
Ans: h=1 m=57
